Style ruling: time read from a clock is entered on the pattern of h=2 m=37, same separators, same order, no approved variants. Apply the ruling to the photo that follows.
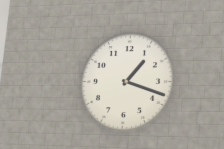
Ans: h=1 m=18
